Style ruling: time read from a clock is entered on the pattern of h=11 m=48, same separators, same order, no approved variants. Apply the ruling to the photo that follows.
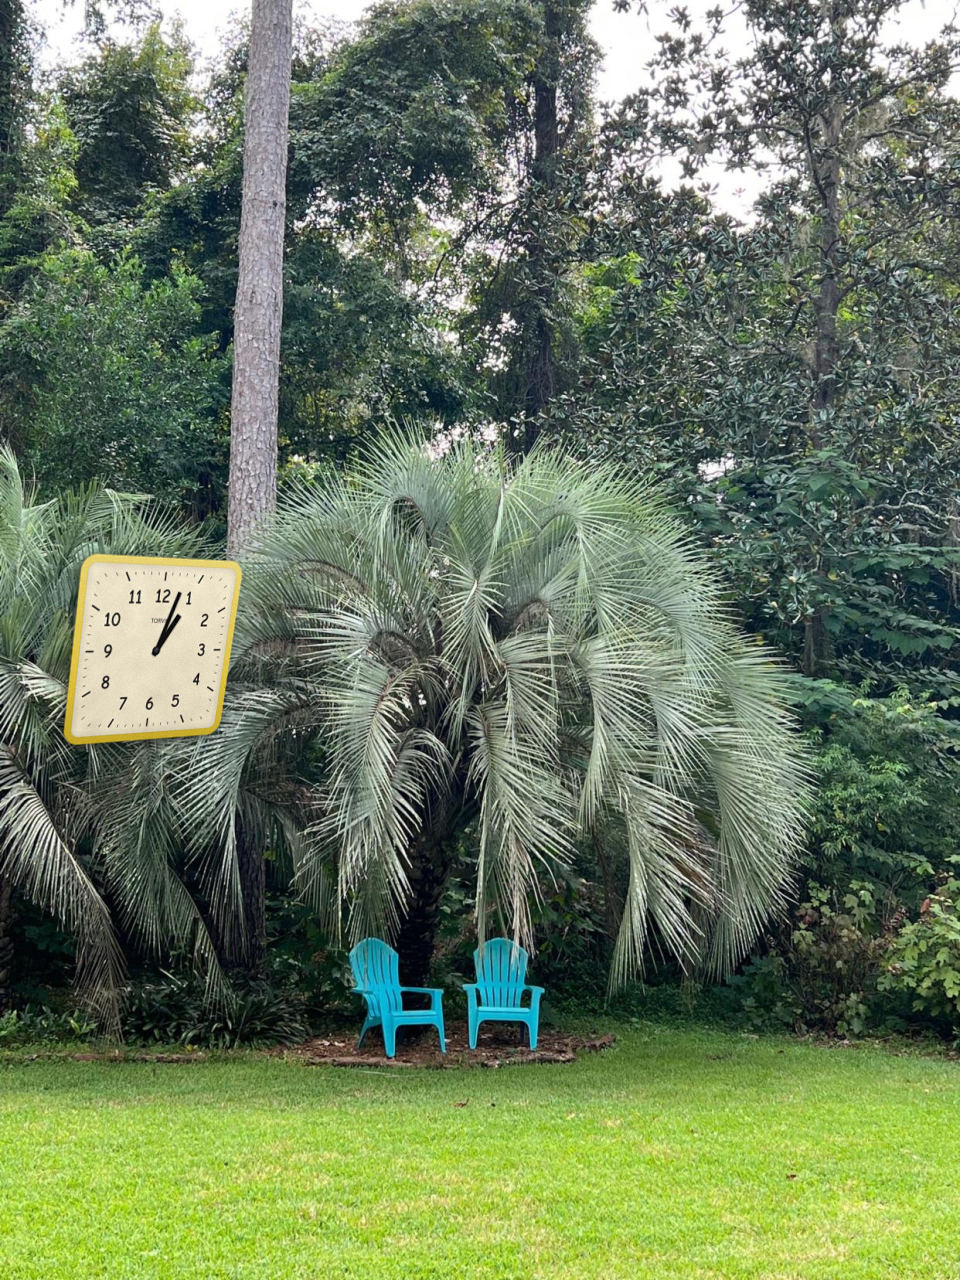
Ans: h=1 m=3
